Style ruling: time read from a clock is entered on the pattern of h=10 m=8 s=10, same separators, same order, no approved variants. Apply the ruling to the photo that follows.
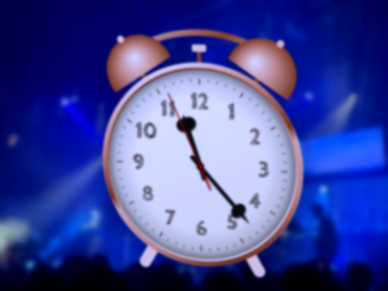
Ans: h=11 m=22 s=56
